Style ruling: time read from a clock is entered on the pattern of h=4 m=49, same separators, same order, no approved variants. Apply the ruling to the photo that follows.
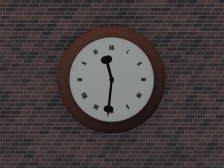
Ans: h=11 m=31
